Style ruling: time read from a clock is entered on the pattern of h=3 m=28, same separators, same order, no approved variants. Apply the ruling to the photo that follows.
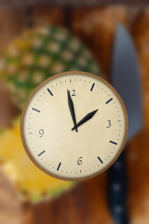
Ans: h=1 m=59
